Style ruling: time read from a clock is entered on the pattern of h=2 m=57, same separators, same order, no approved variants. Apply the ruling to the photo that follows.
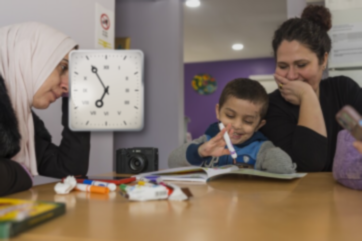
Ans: h=6 m=55
